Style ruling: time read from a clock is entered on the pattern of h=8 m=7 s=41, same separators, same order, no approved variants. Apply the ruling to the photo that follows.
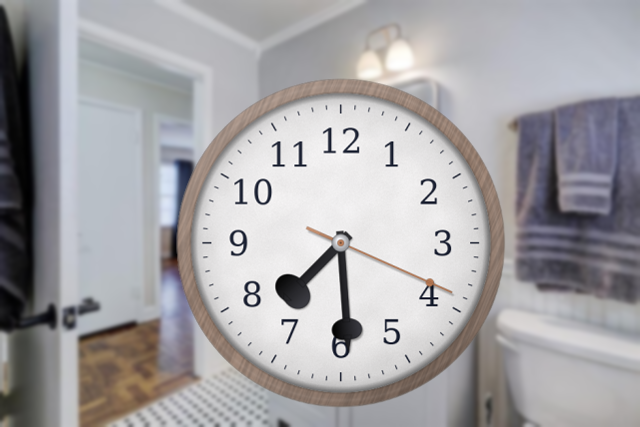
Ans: h=7 m=29 s=19
